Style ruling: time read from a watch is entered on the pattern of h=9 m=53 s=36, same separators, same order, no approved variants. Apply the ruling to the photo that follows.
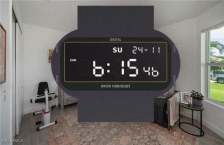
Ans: h=6 m=15 s=46
